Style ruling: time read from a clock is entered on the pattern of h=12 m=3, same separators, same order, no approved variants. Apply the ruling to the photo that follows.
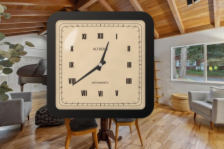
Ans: h=12 m=39
